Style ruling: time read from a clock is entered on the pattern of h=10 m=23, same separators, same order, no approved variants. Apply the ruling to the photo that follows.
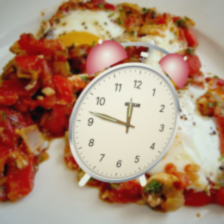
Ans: h=11 m=47
